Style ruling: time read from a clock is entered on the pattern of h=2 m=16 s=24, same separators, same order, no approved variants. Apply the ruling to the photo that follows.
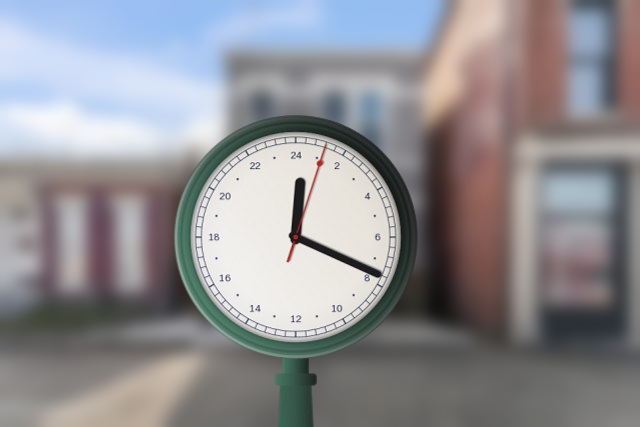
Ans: h=0 m=19 s=3
